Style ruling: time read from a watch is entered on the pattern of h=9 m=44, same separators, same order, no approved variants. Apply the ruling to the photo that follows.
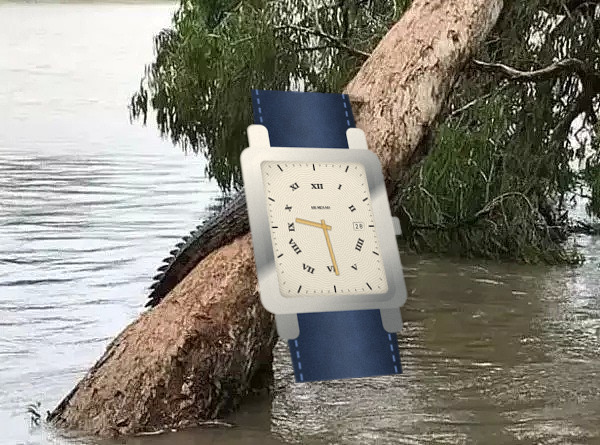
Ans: h=9 m=29
